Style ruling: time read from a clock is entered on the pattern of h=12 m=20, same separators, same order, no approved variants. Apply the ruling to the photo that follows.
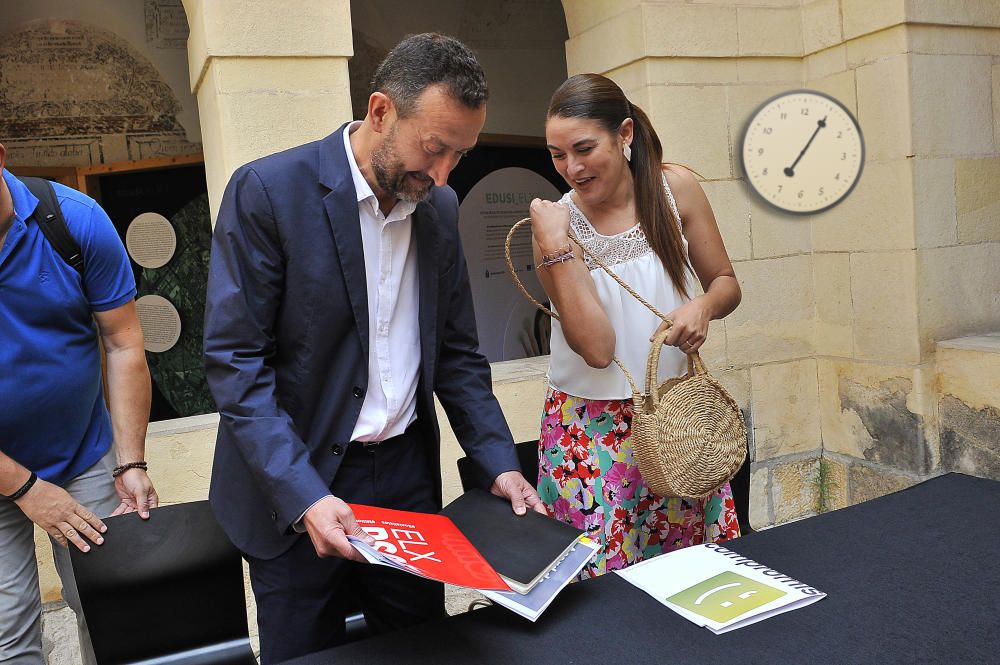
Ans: h=7 m=5
